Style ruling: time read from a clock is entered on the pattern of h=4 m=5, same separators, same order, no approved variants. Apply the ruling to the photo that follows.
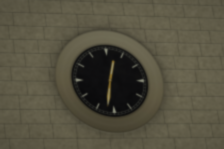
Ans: h=12 m=32
